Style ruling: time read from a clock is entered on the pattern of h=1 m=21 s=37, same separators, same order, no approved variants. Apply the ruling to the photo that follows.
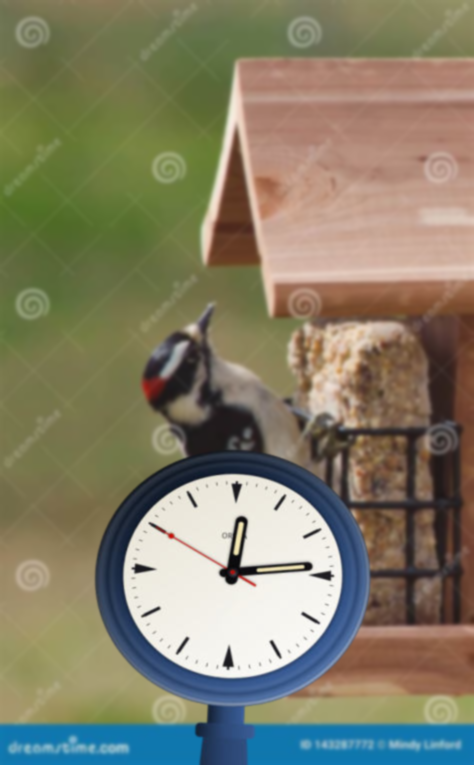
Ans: h=12 m=13 s=50
